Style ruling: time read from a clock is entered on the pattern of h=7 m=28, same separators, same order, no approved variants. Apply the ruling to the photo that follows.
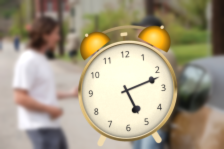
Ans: h=5 m=12
